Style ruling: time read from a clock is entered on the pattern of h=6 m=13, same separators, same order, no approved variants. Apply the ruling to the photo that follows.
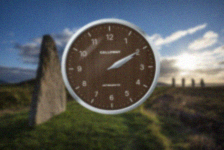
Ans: h=2 m=10
